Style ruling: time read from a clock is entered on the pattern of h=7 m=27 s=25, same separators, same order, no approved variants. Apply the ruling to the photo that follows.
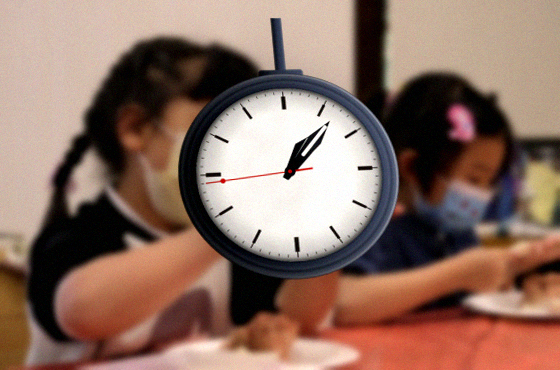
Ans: h=1 m=6 s=44
